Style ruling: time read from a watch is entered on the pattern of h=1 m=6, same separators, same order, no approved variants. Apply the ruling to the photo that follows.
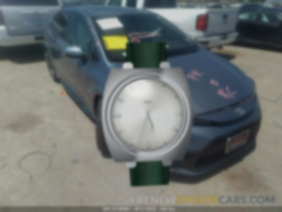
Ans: h=5 m=33
